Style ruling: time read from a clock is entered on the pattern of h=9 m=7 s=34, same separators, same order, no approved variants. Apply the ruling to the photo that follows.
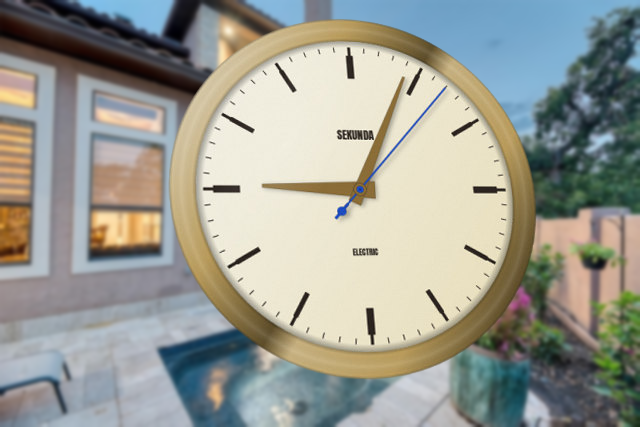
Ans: h=9 m=4 s=7
